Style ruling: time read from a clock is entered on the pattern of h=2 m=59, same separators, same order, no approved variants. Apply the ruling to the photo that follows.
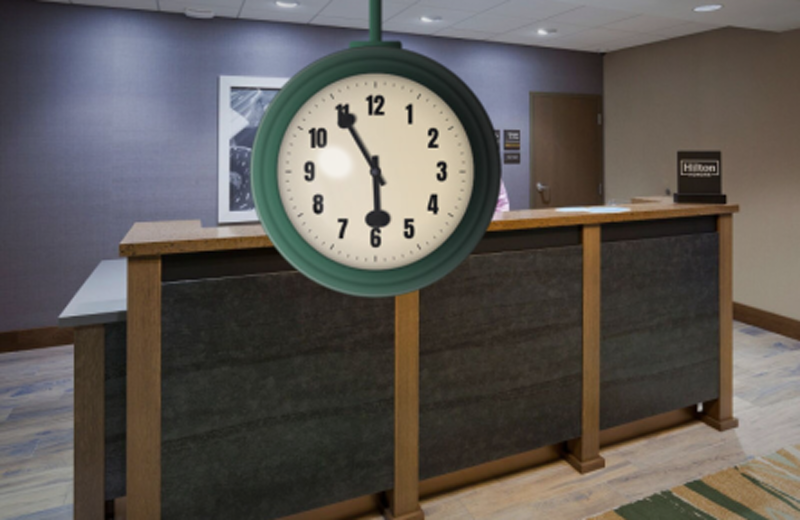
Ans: h=5 m=55
